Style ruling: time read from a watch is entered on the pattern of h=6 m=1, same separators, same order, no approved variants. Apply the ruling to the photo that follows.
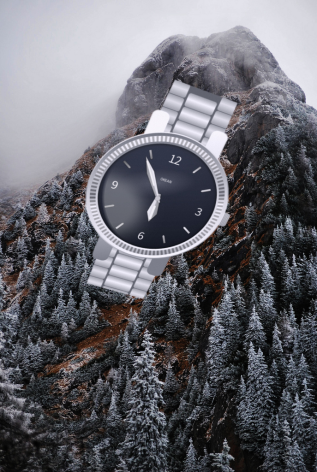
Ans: h=5 m=54
